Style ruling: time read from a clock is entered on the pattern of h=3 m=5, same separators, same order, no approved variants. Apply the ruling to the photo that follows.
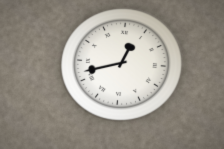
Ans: h=12 m=42
